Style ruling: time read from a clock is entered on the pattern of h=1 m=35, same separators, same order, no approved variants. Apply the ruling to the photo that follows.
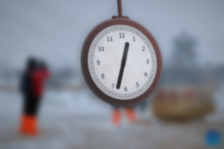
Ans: h=12 m=33
